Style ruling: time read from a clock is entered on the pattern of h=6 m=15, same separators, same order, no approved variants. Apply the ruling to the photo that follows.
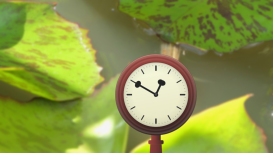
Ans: h=12 m=50
